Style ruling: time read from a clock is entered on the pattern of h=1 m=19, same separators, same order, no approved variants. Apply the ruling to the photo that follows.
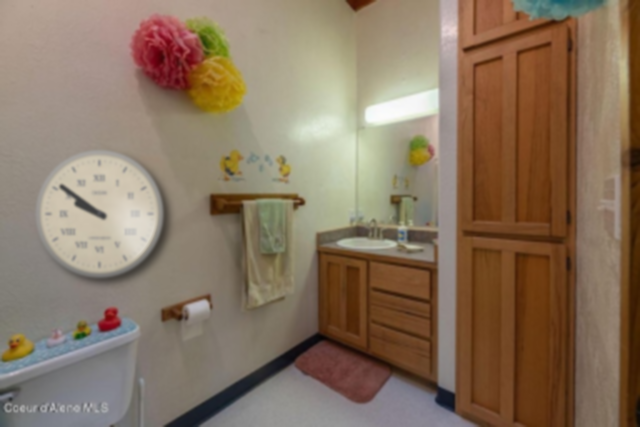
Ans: h=9 m=51
